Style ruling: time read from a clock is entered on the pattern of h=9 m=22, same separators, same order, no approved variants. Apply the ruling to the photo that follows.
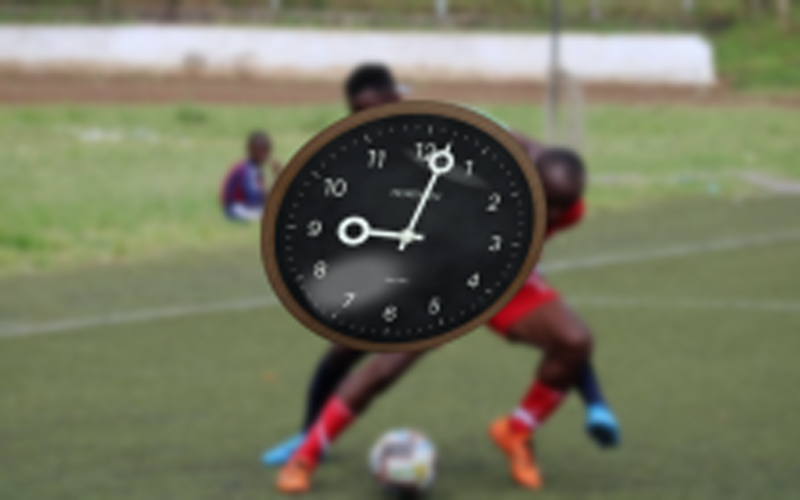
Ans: h=9 m=2
